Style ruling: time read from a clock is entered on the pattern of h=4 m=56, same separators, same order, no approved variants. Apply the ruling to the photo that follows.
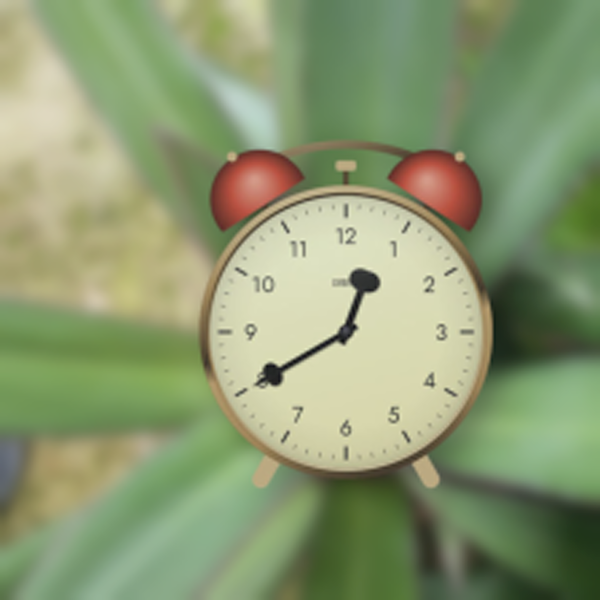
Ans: h=12 m=40
